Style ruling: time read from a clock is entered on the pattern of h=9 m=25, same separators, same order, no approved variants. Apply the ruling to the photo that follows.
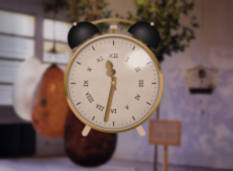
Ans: h=11 m=32
